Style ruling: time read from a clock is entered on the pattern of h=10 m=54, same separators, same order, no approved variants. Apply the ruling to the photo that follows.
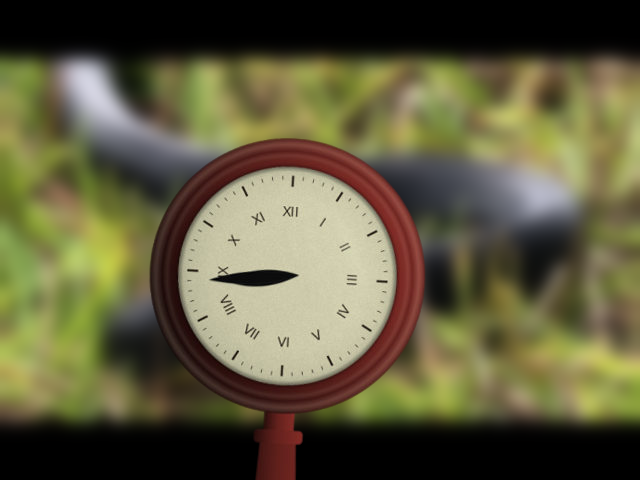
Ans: h=8 m=44
